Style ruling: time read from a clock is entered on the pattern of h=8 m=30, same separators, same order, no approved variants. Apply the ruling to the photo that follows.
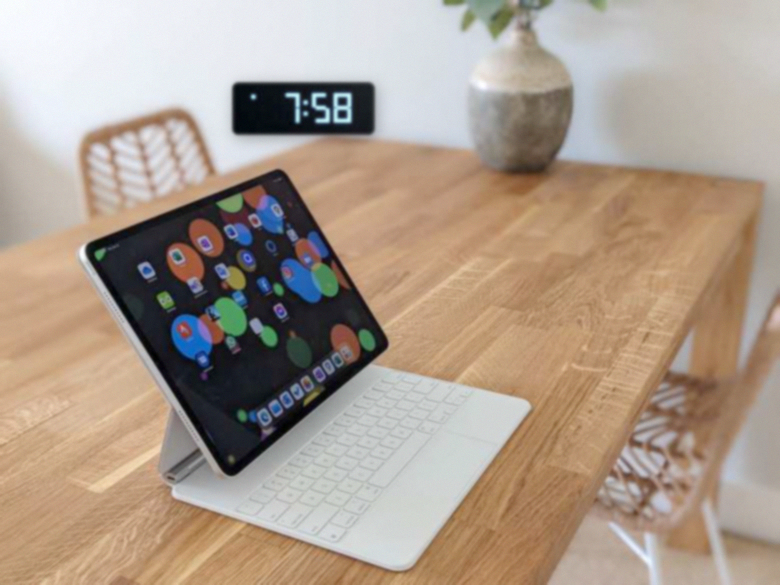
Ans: h=7 m=58
